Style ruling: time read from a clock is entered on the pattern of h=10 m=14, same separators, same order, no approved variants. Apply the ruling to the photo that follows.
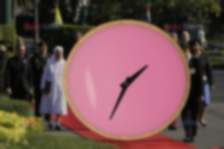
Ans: h=1 m=34
